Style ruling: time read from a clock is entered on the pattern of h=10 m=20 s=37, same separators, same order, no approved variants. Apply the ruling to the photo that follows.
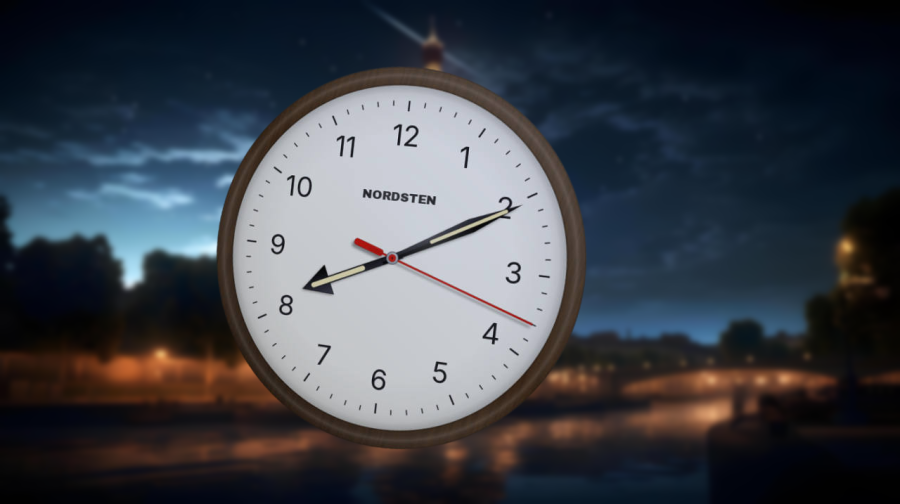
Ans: h=8 m=10 s=18
